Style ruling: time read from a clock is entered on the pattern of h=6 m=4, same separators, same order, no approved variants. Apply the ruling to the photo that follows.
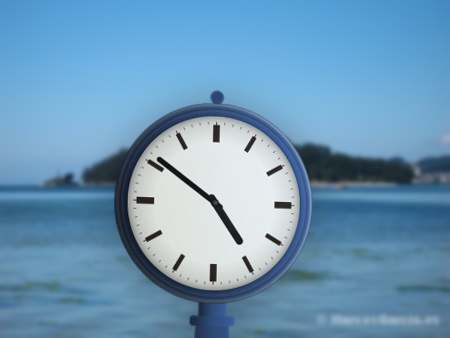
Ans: h=4 m=51
